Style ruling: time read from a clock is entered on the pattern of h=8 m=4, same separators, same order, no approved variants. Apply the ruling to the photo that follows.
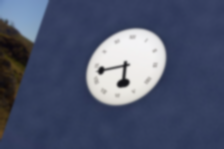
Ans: h=5 m=43
